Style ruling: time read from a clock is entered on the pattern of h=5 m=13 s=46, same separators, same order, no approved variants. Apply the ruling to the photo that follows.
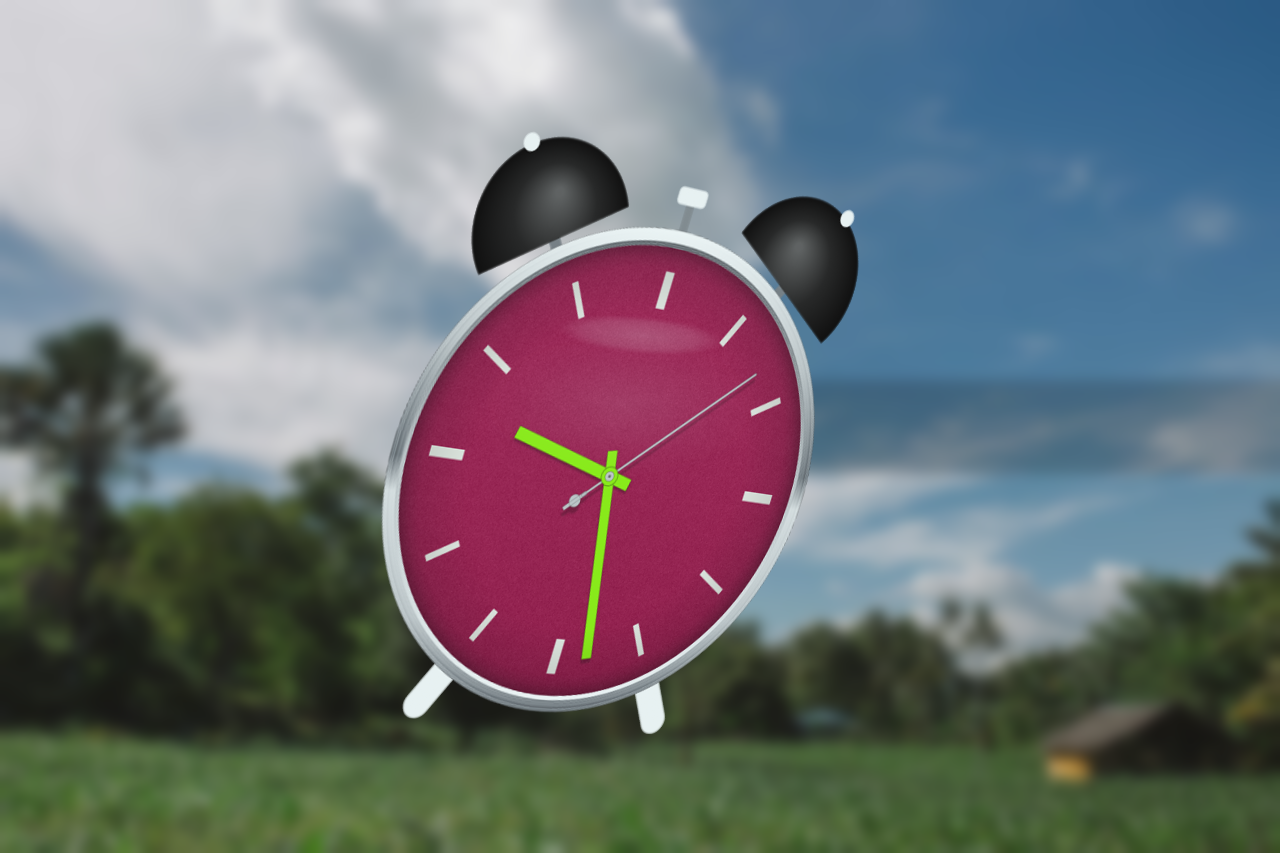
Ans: h=9 m=28 s=8
